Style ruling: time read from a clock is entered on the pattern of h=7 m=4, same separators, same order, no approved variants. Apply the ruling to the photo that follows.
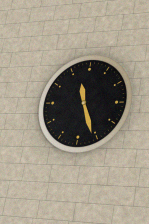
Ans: h=11 m=26
